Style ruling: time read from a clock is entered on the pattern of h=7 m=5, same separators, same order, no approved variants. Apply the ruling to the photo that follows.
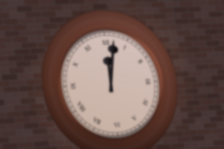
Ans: h=12 m=2
